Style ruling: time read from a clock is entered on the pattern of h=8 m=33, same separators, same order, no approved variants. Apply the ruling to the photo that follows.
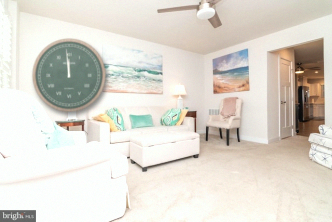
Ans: h=11 m=59
